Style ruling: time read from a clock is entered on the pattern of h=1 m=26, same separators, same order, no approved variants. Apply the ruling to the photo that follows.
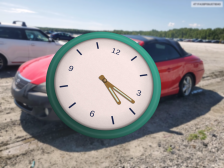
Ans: h=4 m=18
